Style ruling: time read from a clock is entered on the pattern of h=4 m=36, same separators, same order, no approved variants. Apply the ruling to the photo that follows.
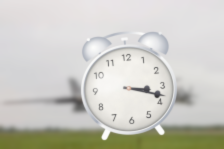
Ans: h=3 m=18
